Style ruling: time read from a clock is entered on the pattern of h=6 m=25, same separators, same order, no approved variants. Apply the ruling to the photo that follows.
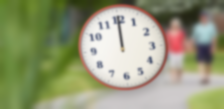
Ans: h=12 m=0
